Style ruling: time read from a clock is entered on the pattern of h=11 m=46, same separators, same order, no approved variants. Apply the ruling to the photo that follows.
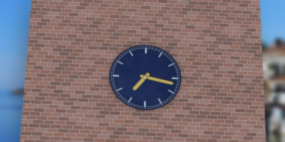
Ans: h=7 m=17
